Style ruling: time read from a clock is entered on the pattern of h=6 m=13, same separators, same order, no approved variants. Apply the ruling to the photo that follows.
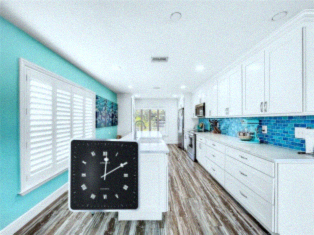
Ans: h=12 m=10
